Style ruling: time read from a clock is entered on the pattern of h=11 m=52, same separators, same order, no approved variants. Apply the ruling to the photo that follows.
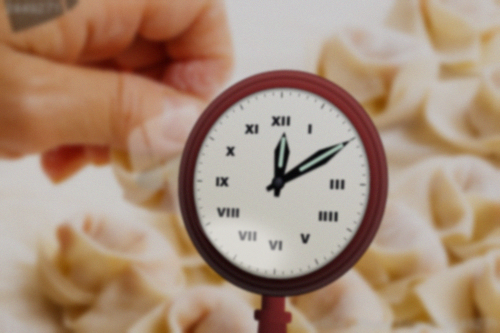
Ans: h=12 m=10
